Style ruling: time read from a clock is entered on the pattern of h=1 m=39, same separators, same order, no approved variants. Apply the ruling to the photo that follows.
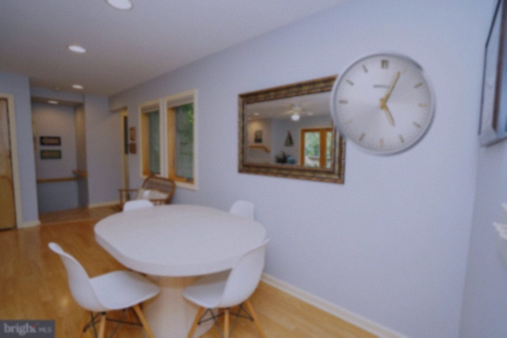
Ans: h=5 m=4
